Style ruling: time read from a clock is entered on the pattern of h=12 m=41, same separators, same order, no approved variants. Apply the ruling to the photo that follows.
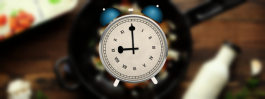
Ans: h=9 m=0
